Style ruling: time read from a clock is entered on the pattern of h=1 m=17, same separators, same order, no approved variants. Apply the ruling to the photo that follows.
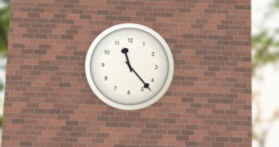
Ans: h=11 m=23
